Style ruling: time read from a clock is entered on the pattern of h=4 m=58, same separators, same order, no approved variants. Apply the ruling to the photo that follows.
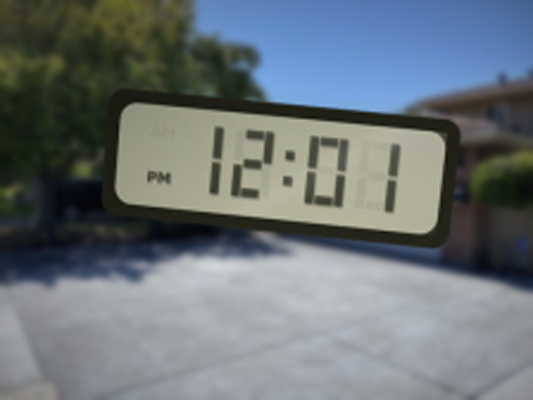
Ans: h=12 m=1
